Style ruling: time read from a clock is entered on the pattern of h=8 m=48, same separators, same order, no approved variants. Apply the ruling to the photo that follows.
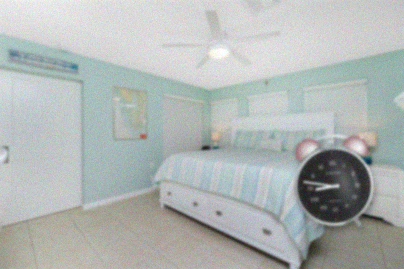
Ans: h=8 m=47
